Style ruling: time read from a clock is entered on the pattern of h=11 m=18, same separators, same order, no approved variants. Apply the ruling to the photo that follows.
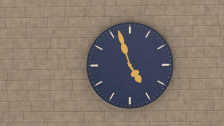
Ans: h=4 m=57
